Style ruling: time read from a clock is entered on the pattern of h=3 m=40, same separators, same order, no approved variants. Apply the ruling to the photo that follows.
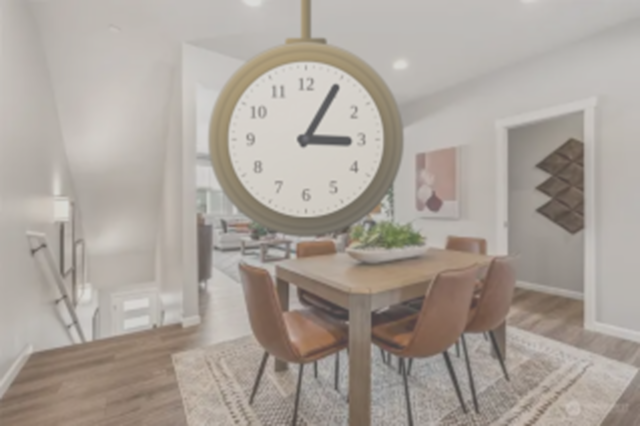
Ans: h=3 m=5
